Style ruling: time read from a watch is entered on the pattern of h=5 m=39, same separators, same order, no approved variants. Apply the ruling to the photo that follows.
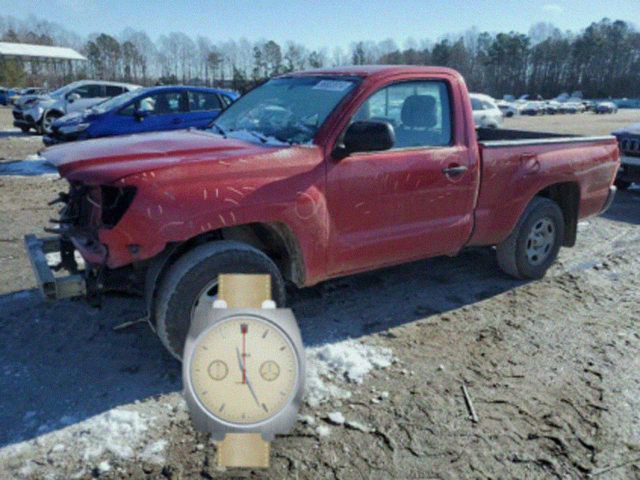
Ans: h=11 m=26
